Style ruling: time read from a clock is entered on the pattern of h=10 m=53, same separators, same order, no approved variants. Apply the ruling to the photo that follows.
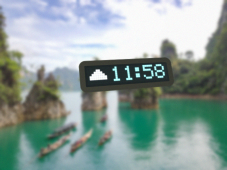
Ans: h=11 m=58
